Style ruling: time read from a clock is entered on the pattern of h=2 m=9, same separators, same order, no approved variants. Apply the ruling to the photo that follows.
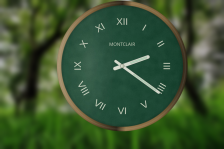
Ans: h=2 m=21
